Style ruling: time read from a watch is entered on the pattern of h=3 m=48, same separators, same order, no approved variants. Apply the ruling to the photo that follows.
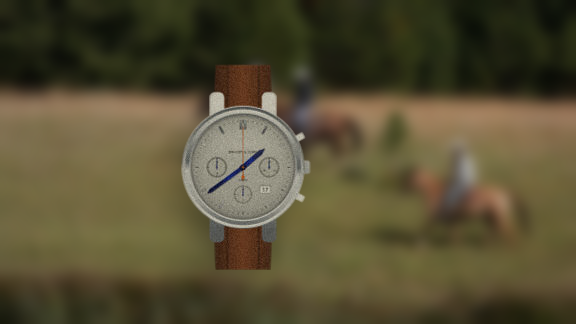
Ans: h=1 m=39
